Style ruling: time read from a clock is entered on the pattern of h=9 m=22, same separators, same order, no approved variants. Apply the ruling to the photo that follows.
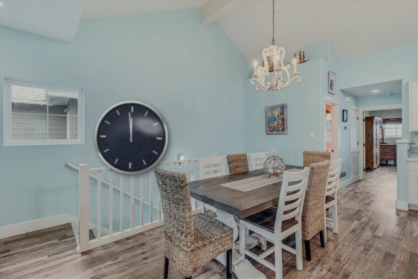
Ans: h=11 m=59
